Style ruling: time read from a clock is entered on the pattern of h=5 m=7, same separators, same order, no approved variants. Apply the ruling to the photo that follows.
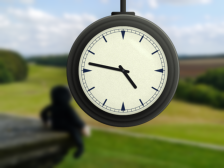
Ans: h=4 m=47
